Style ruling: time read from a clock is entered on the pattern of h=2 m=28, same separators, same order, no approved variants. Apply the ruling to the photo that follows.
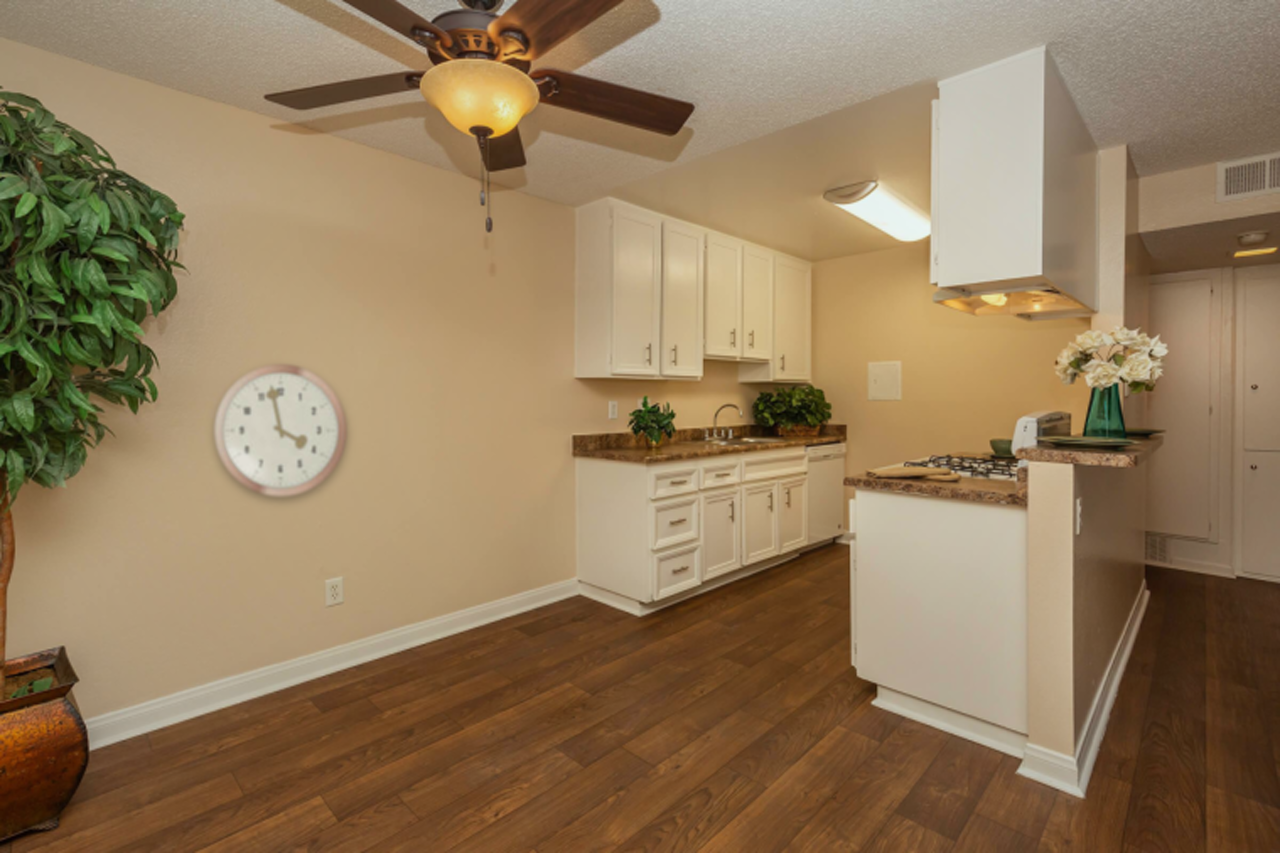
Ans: h=3 m=58
